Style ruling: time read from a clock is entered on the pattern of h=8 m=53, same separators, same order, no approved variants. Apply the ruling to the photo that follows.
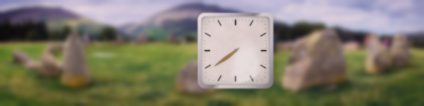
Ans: h=7 m=39
